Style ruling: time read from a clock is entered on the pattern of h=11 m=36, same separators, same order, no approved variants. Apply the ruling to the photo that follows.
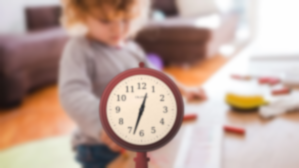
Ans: h=12 m=33
